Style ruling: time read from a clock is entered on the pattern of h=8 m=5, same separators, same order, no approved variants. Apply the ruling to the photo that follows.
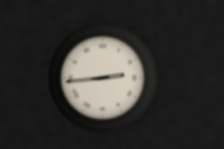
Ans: h=2 m=44
